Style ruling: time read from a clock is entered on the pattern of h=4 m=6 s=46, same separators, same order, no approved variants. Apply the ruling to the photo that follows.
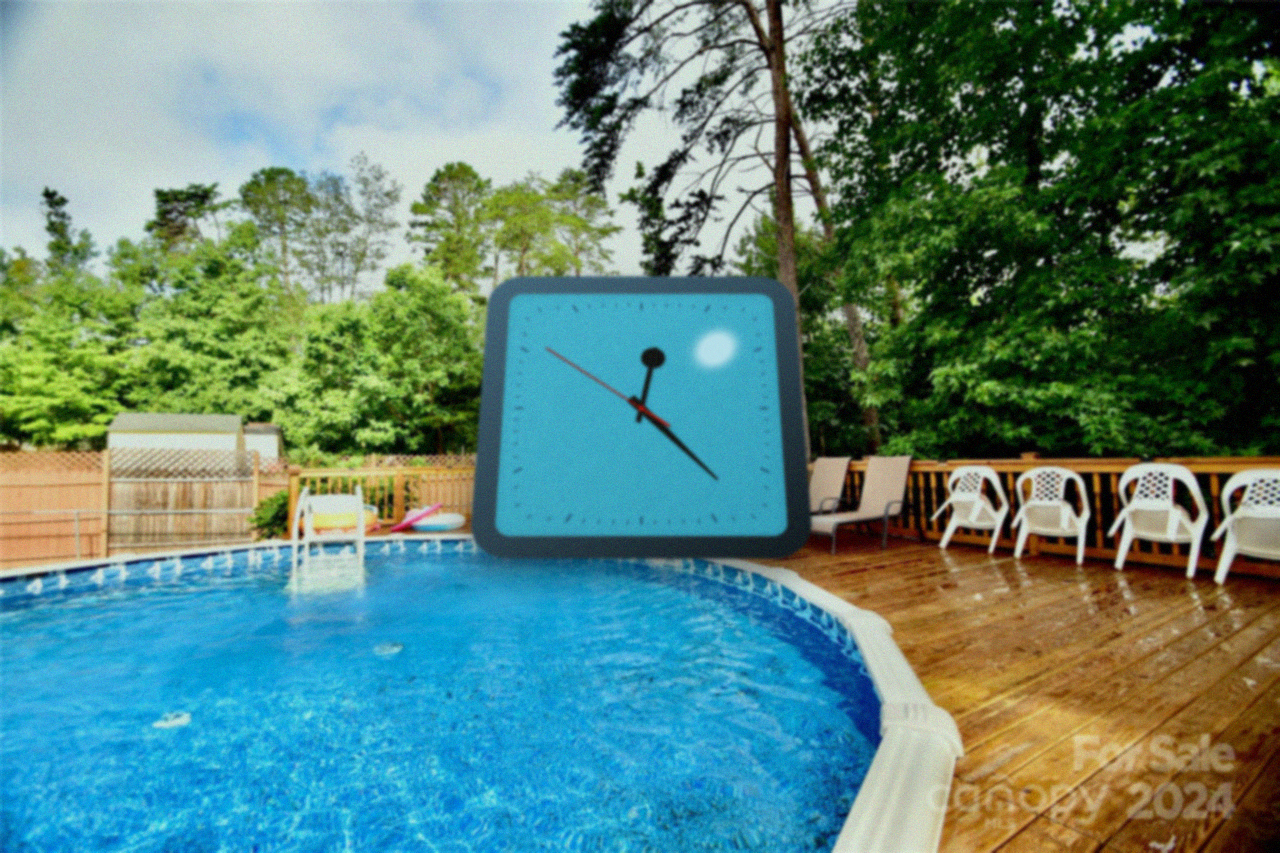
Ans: h=12 m=22 s=51
